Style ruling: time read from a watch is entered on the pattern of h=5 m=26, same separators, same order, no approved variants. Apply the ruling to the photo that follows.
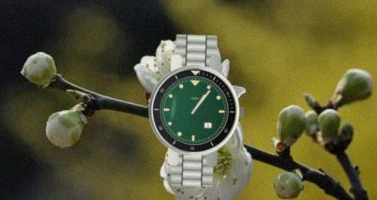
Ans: h=1 m=6
